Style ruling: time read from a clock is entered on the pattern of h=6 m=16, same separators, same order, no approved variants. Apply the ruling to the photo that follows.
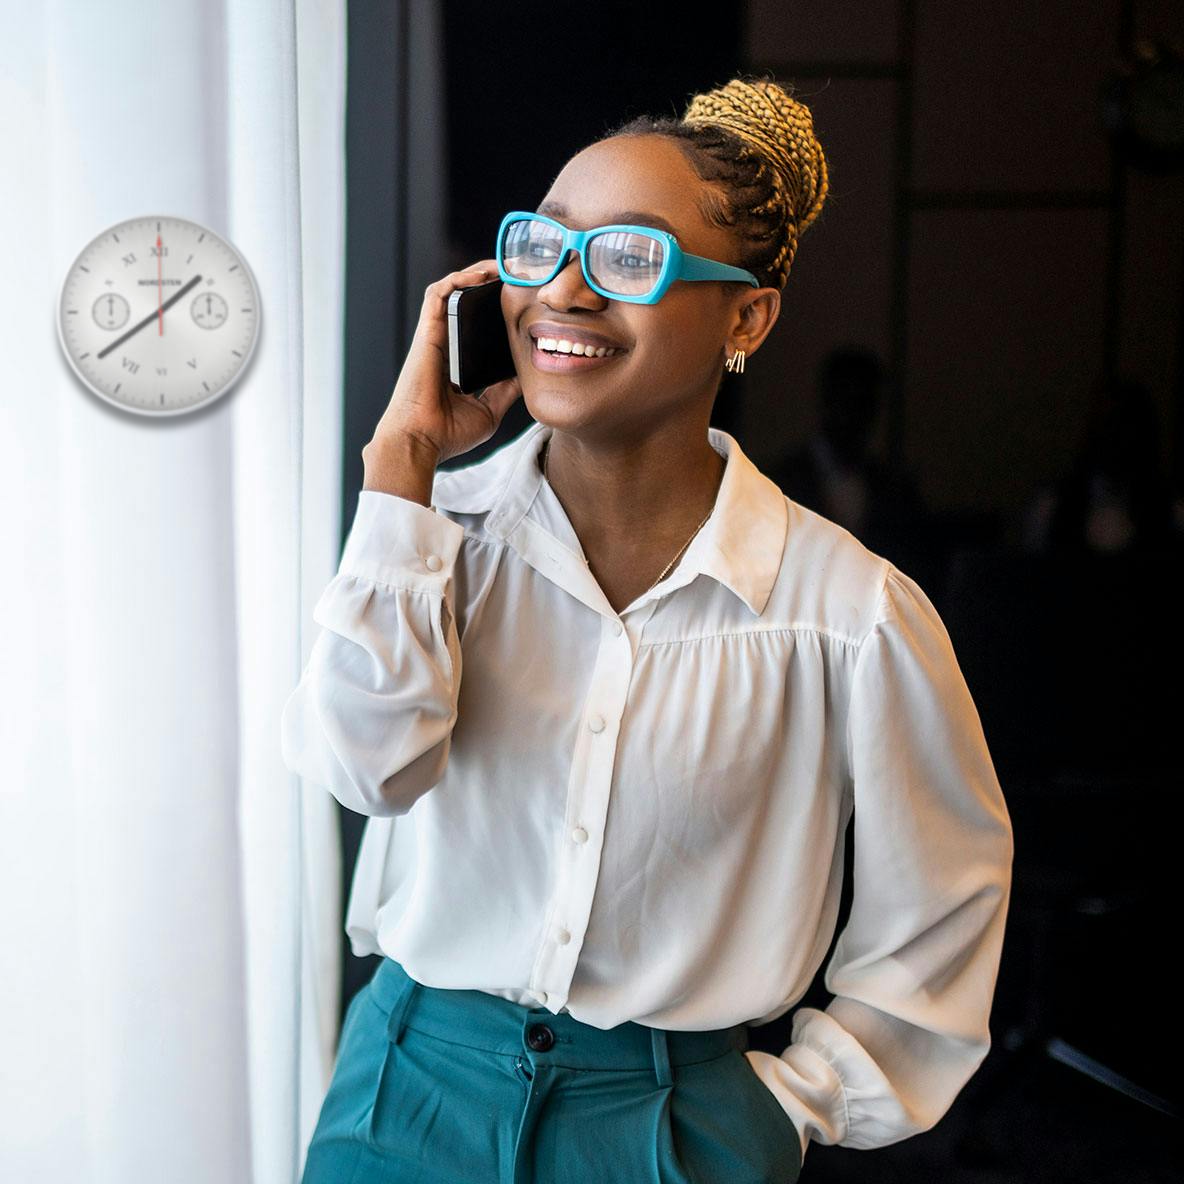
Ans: h=1 m=39
